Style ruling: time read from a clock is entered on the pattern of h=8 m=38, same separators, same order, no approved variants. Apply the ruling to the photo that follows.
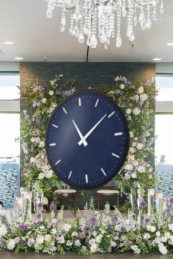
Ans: h=11 m=9
